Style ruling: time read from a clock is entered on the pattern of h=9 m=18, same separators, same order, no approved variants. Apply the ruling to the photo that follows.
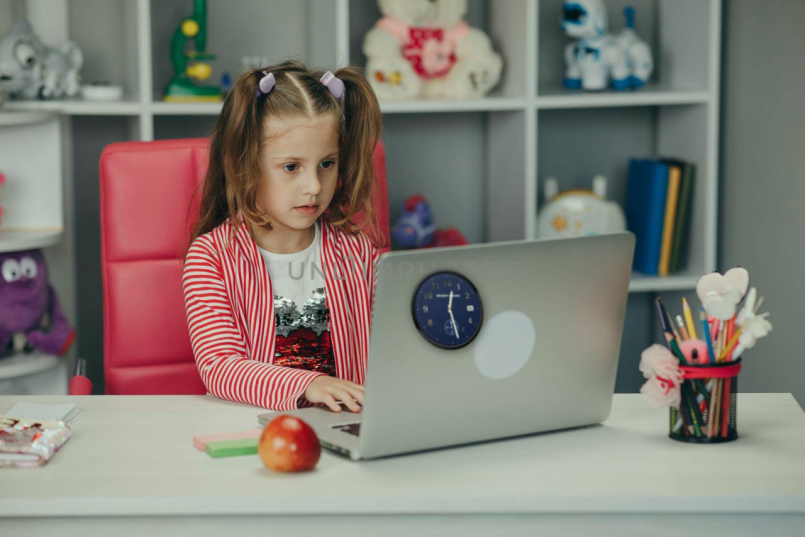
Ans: h=12 m=28
